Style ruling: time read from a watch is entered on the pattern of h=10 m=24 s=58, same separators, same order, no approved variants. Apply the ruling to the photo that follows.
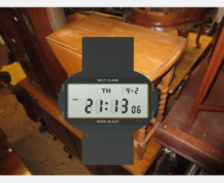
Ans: h=21 m=13 s=6
